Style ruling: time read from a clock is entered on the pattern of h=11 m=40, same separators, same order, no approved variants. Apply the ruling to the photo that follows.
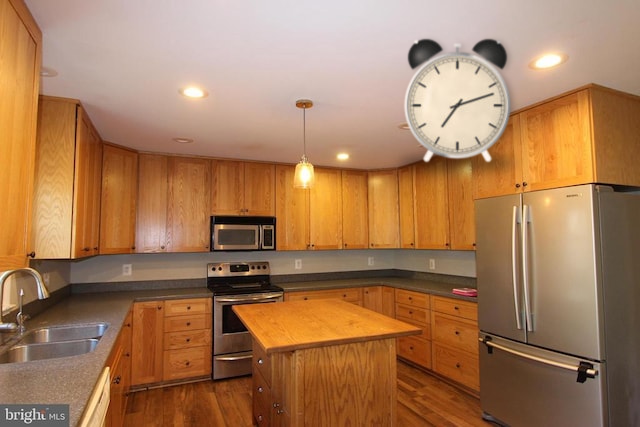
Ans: h=7 m=12
